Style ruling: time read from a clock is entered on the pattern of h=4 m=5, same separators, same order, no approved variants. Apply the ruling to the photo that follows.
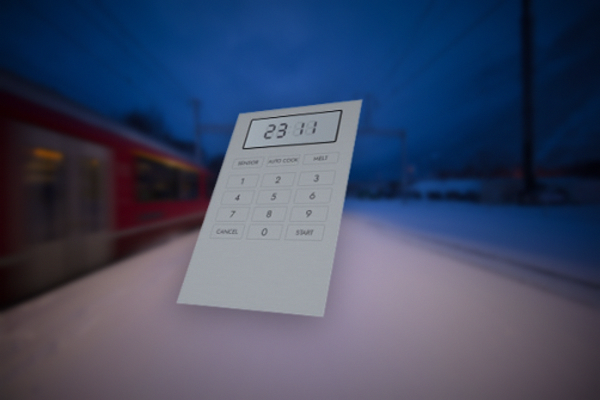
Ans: h=23 m=11
